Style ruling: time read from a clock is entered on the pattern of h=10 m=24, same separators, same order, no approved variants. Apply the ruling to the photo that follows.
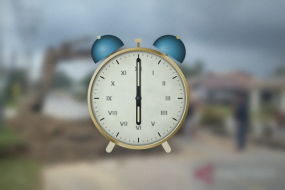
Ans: h=6 m=0
